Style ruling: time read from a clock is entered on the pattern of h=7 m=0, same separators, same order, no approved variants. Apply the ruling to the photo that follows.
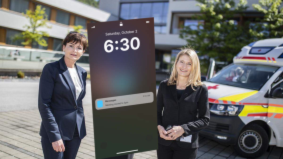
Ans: h=6 m=30
